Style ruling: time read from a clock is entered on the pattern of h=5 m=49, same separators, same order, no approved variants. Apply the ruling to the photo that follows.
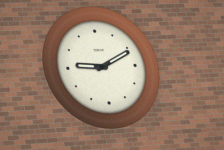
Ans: h=9 m=11
